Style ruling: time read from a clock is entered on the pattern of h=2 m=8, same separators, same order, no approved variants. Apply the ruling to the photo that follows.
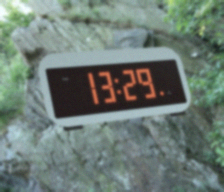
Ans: h=13 m=29
